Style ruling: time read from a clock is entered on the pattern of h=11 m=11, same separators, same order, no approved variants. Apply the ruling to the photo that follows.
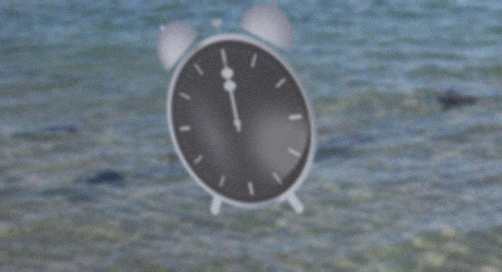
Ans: h=12 m=0
